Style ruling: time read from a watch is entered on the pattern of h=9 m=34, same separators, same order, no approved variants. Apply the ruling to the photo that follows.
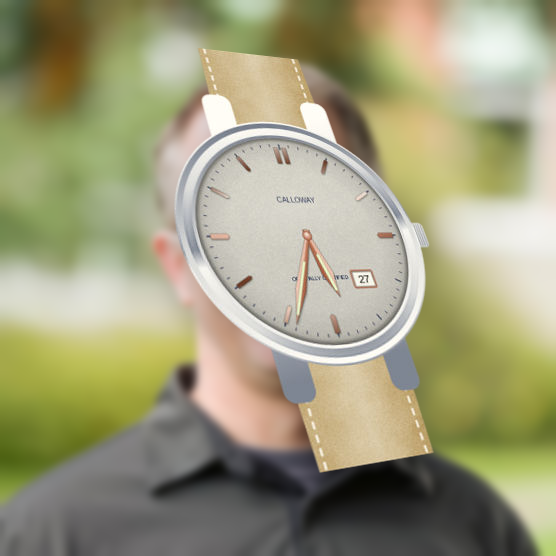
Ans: h=5 m=34
